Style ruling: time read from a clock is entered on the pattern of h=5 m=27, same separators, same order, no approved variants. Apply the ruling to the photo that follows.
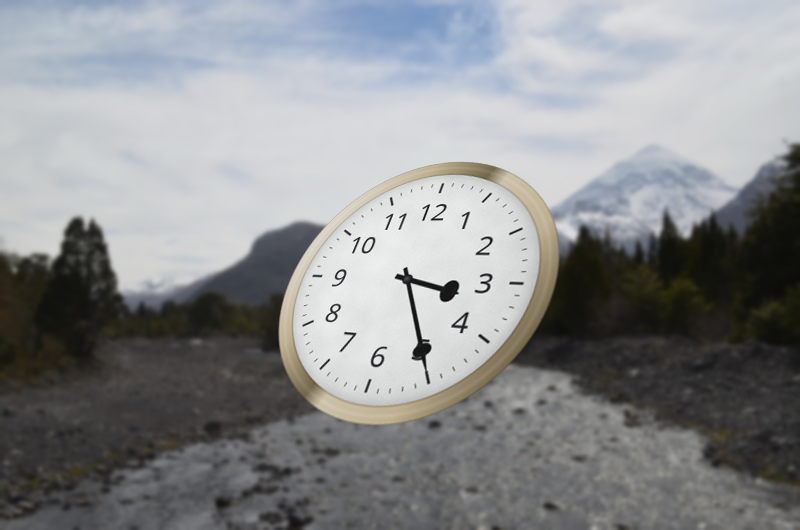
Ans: h=3 m=25
